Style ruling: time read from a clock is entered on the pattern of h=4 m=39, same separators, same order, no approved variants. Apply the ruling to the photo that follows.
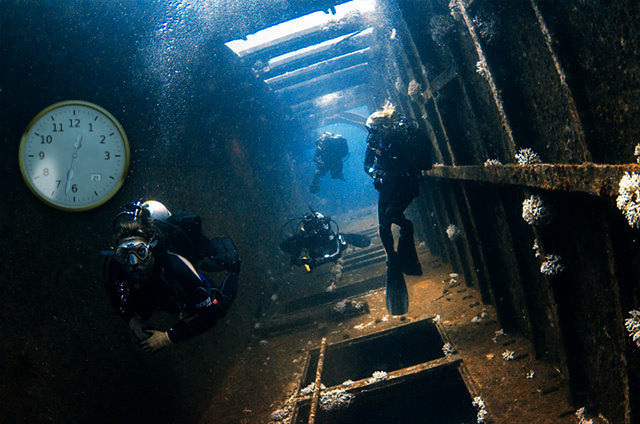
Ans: h=12 m=32
